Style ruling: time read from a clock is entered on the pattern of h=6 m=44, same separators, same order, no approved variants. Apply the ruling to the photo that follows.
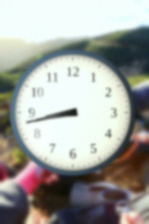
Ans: h=8 m=43
